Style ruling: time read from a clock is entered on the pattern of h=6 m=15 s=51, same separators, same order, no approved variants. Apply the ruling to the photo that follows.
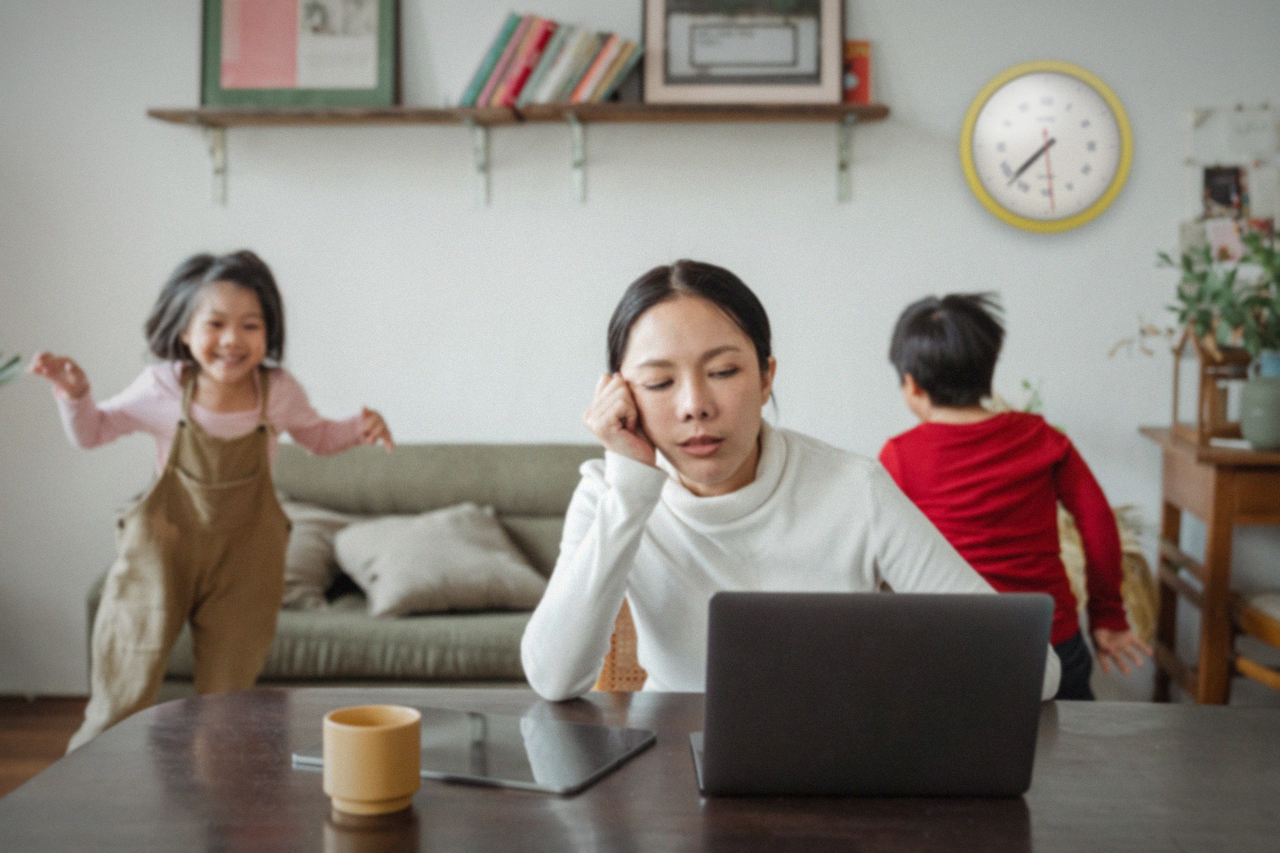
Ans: h=7 m=37 s=29
